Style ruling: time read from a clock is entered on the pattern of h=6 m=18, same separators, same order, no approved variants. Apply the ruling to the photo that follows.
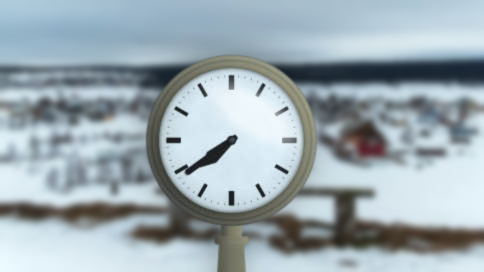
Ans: h=7 m=39
